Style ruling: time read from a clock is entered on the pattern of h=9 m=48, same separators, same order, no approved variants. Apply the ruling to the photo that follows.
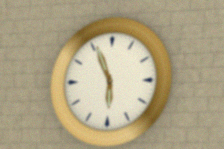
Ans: h=5 m=56
